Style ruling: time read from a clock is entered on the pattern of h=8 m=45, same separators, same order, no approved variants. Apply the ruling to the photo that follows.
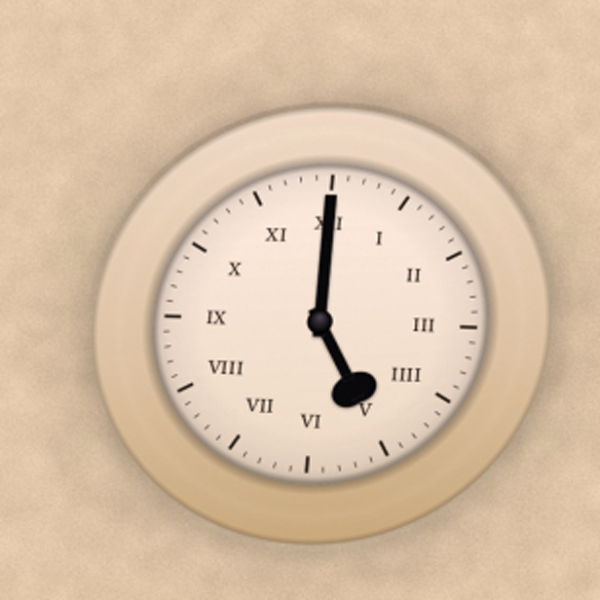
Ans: h=5 m=0
